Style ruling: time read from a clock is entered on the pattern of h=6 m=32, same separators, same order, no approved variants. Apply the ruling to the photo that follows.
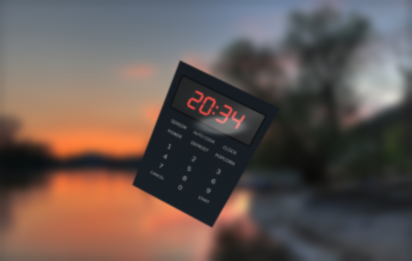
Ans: h=20 m=34
